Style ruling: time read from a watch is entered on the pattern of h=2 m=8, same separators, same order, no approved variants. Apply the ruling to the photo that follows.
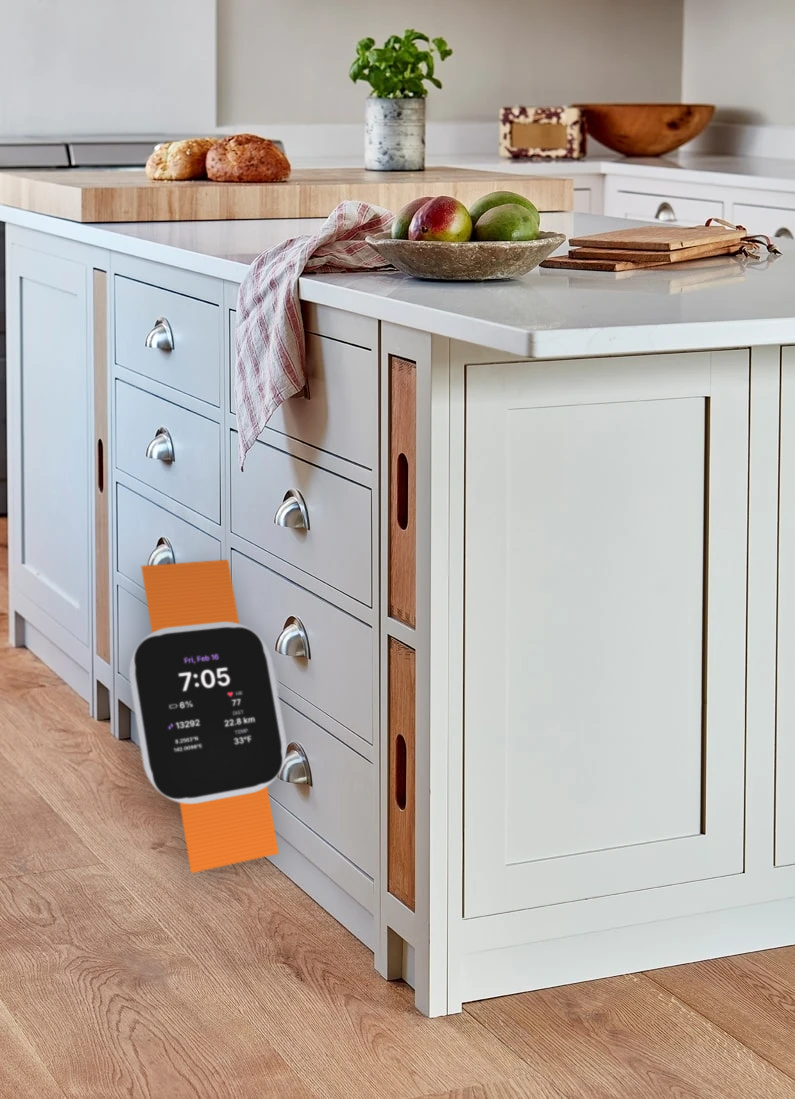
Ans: h=7 m=5
